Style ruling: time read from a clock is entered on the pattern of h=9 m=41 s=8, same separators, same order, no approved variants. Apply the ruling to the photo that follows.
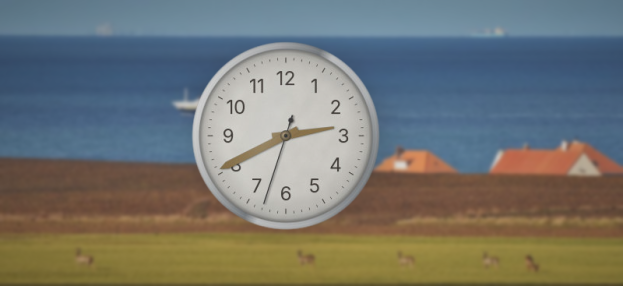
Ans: h=2 m=40 s=33
